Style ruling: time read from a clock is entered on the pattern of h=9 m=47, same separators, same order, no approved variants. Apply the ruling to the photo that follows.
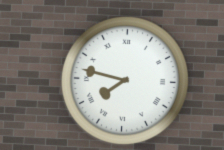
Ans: h=7 m=47
